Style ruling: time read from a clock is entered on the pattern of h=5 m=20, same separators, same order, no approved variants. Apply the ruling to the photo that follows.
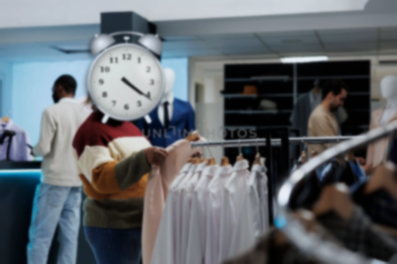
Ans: h=4 m=21
